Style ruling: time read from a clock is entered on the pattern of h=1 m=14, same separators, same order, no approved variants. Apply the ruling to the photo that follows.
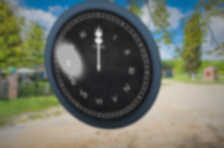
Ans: h=12 m=0
